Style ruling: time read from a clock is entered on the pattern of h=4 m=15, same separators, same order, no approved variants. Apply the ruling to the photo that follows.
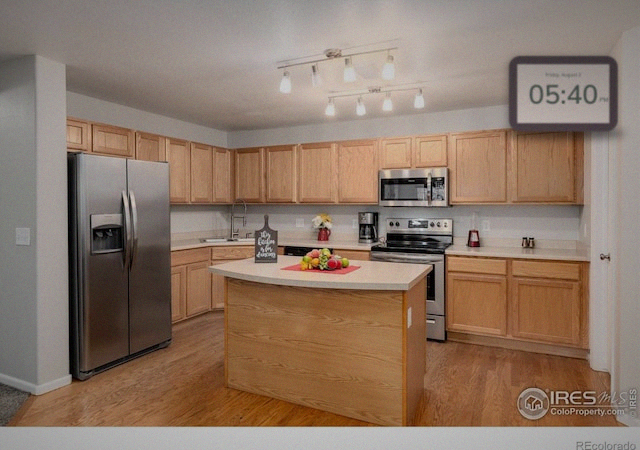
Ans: h=5 m=40
